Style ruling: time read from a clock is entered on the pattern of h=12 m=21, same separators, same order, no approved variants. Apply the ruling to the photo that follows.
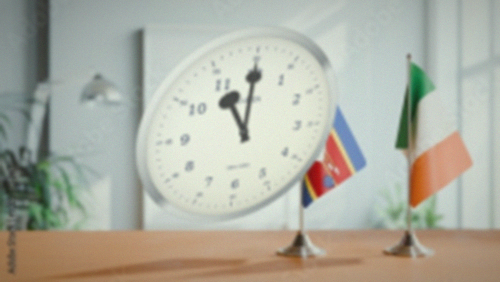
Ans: h=11 m=0
